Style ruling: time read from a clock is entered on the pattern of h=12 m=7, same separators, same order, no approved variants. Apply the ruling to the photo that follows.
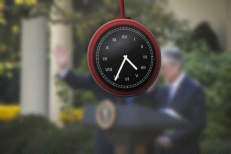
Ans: h=4 m=35
